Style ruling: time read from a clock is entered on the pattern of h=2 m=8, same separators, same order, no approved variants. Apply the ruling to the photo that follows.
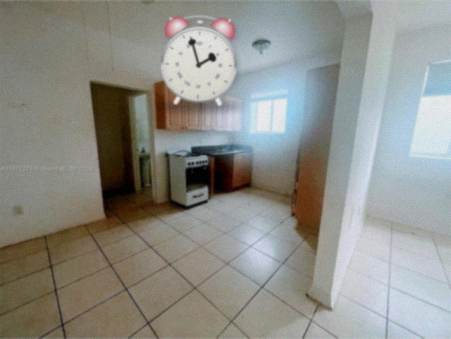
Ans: h=1 m=57
